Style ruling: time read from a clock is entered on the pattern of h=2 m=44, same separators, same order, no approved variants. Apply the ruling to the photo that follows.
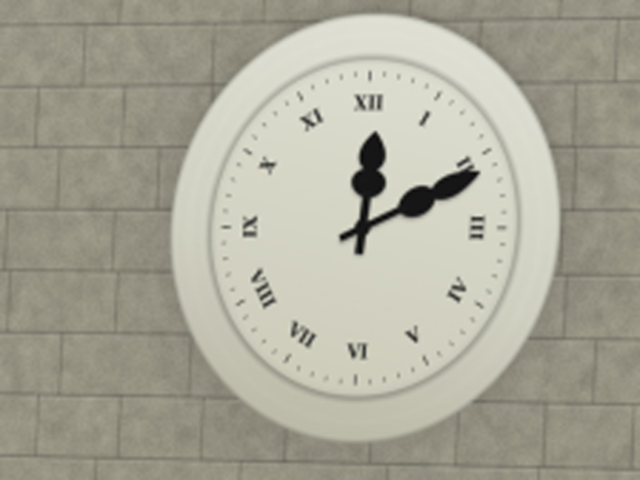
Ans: h=12 m=11
